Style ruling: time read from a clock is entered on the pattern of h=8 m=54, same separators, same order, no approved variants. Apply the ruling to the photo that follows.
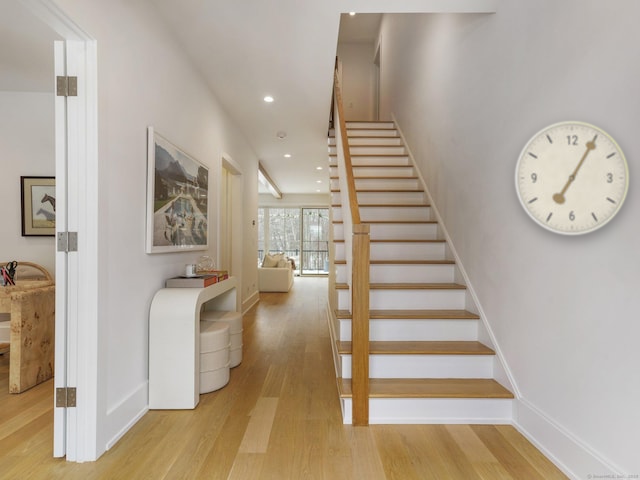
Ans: h=7 m=5
